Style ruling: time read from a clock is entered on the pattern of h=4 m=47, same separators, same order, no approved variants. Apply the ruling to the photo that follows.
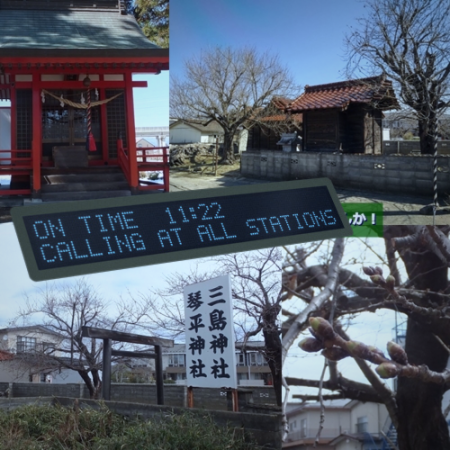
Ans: h=11 m=22
